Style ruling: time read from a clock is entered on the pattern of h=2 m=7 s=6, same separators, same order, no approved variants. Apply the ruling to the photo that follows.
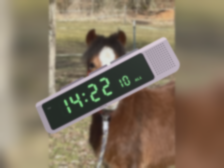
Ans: h=14 m=22 s=10
